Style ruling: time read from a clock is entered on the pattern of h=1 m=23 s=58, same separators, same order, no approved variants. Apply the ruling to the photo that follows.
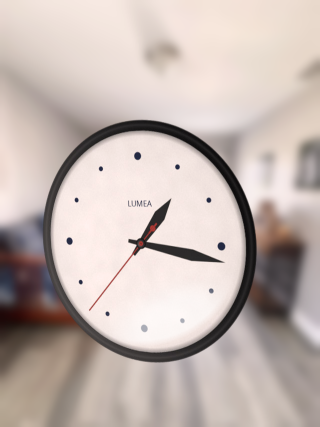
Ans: h=1 m=16 s=37
